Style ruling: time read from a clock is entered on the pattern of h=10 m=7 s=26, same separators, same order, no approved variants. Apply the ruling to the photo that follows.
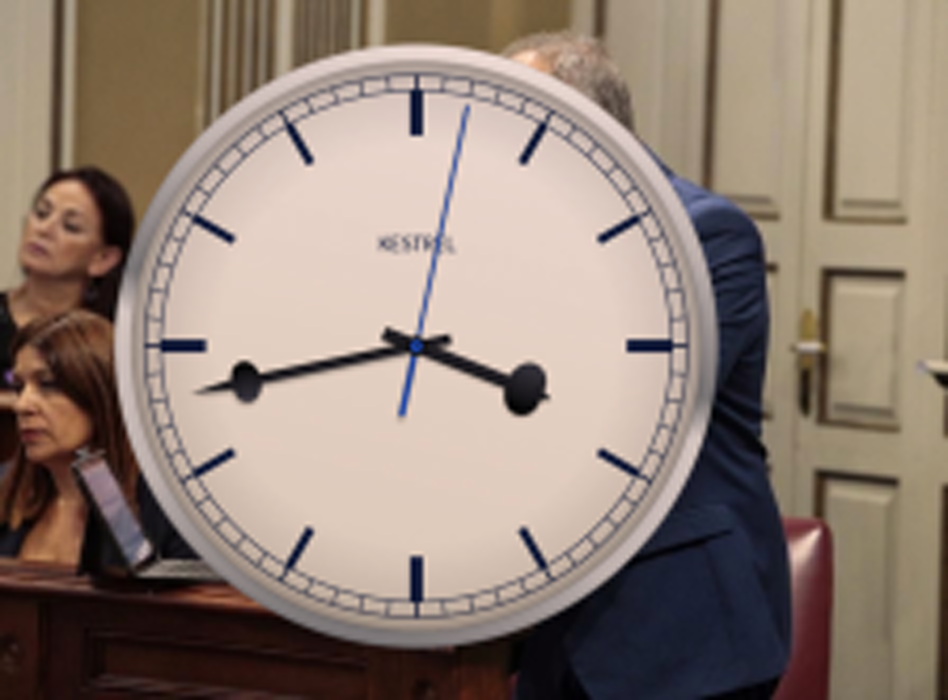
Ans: h=3 m=43 s=2
